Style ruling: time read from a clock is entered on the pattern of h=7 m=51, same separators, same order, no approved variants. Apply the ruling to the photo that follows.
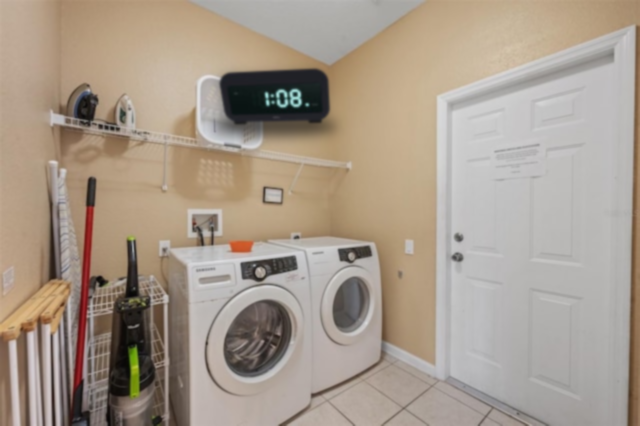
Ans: h=1 m=8
